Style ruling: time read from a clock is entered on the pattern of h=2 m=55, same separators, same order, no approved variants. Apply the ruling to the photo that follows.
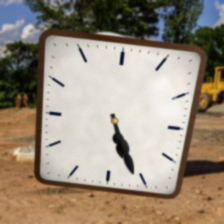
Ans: h=5 m=26
